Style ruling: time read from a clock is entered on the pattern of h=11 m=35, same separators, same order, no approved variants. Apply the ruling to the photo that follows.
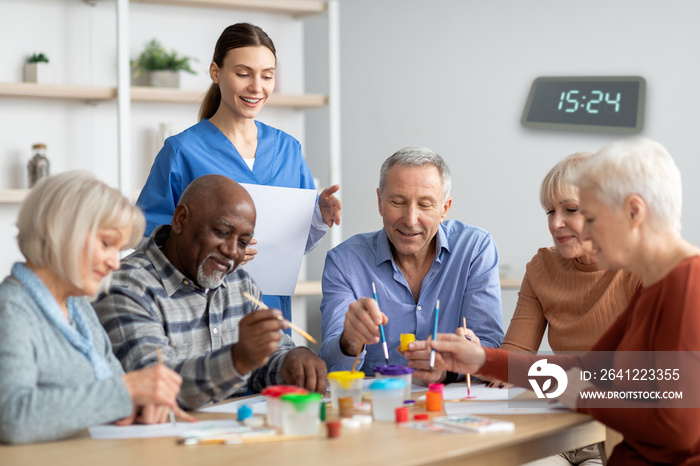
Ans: h=15 m=24
